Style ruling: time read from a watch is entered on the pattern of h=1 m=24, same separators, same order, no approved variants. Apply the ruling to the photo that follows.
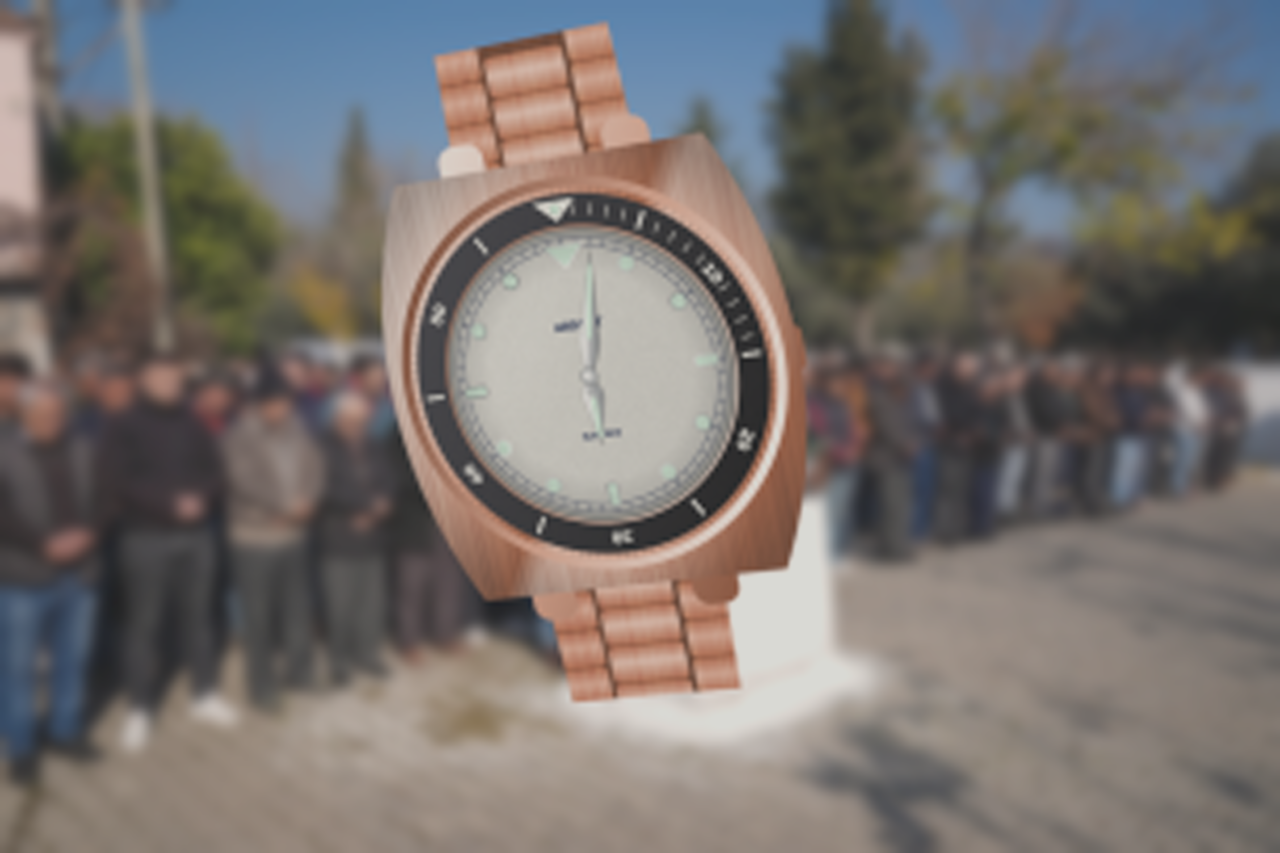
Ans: h=6 m=2
